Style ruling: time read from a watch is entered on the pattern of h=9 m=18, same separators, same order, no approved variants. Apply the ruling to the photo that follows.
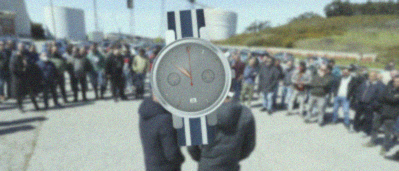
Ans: h=10 m=52
